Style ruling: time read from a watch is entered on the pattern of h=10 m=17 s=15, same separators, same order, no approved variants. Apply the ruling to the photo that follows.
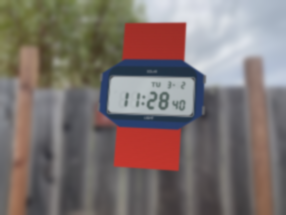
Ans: h=11 m=28 s=40
